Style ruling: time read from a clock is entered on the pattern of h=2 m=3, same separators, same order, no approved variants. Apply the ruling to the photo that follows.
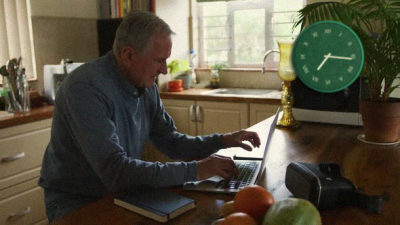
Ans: h=7 m=16
